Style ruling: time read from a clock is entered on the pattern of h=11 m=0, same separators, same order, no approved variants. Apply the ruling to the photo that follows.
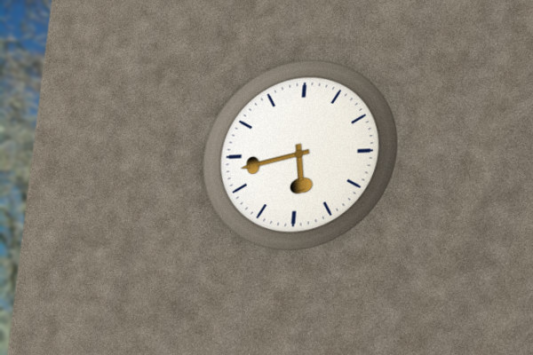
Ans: h=5 m=43
